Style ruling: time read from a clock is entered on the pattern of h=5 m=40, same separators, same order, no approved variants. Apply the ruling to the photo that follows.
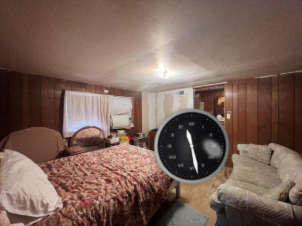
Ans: h=11 m=28
